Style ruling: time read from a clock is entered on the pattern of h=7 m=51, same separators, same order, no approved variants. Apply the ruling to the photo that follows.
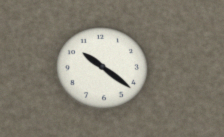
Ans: h=10 m=22
